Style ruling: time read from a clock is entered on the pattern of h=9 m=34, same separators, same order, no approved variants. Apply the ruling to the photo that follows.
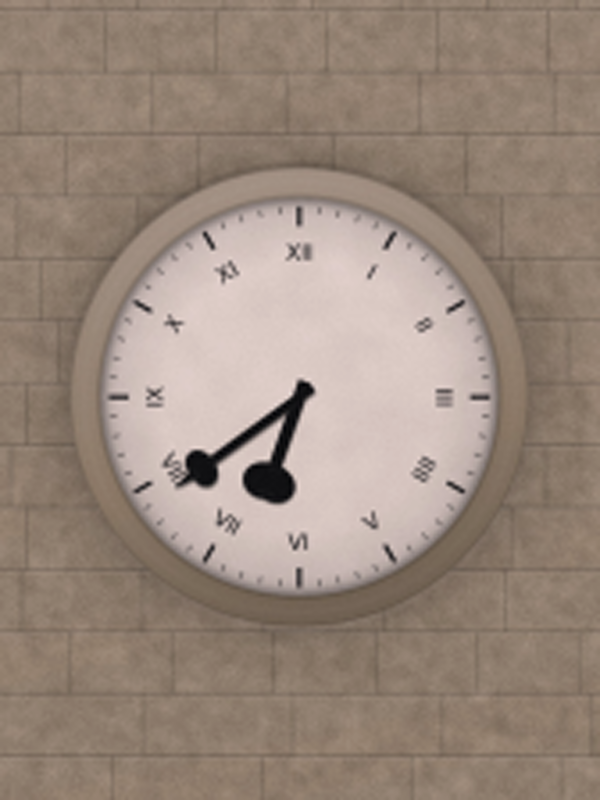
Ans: h=6 m=39
